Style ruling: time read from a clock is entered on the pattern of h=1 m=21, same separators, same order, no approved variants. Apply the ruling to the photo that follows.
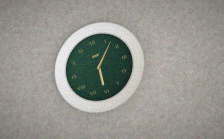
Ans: h=6 m=7
